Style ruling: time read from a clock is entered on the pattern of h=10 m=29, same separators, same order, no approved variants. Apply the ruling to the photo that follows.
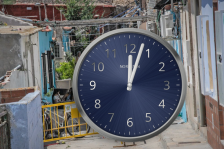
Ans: h=12 m=3
